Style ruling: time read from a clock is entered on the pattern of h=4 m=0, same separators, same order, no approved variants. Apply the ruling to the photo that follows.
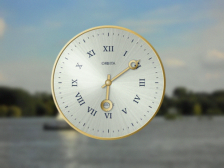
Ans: h=6 m=9
